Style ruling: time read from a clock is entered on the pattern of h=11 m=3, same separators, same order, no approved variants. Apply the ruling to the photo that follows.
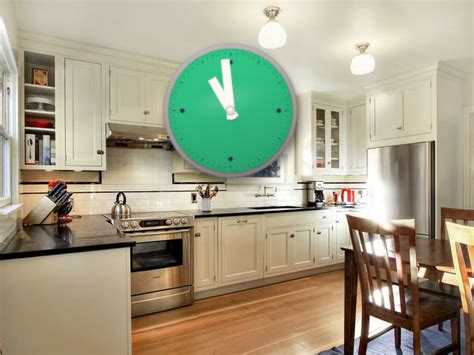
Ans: h=10 m=59
